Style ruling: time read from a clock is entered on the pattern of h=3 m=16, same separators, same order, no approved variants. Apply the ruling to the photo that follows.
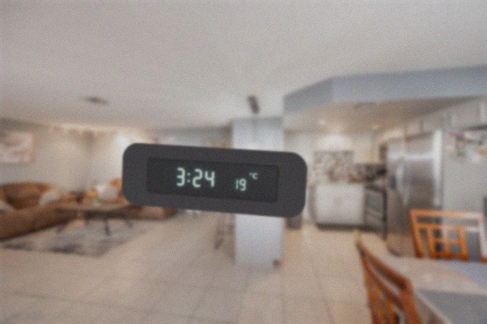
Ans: h=3 m=24
